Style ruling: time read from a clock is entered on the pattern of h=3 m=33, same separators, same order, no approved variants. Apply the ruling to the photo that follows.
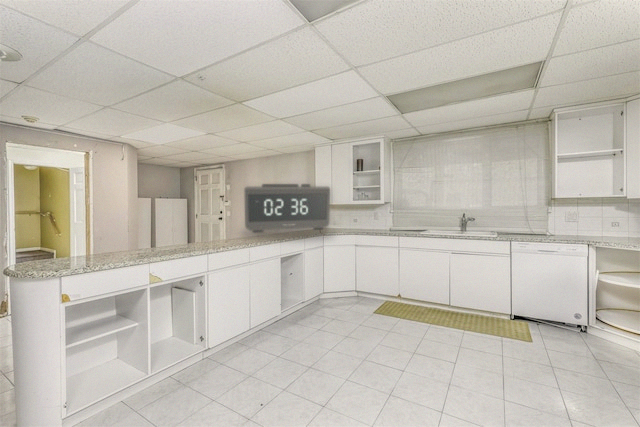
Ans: h=2 m=36
